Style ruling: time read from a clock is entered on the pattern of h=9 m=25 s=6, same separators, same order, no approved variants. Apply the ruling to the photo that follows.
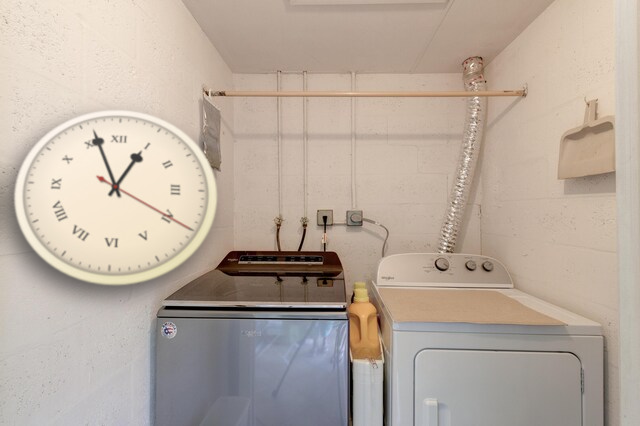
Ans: h=12 m=56 s=20
